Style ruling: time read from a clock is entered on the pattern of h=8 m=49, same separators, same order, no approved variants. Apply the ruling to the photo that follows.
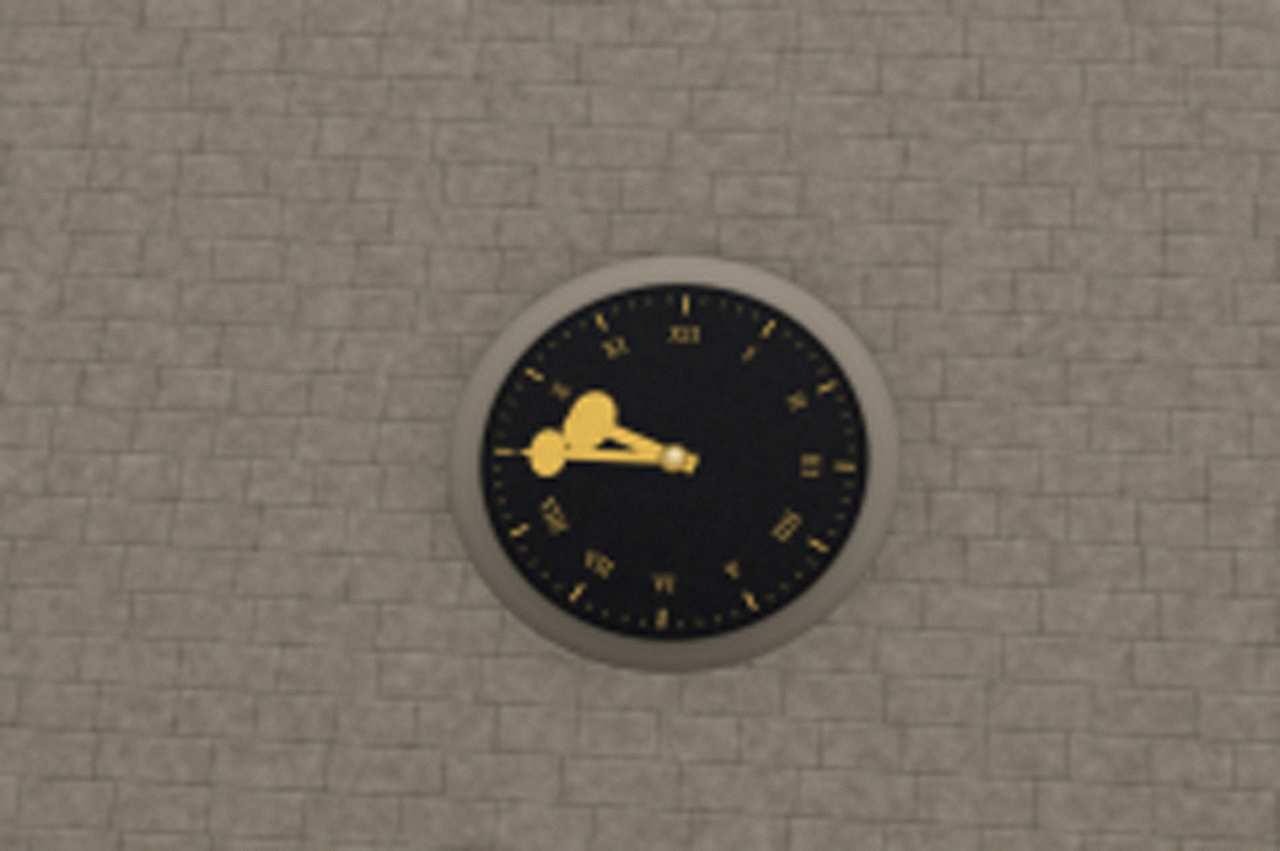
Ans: h=9 m=45
